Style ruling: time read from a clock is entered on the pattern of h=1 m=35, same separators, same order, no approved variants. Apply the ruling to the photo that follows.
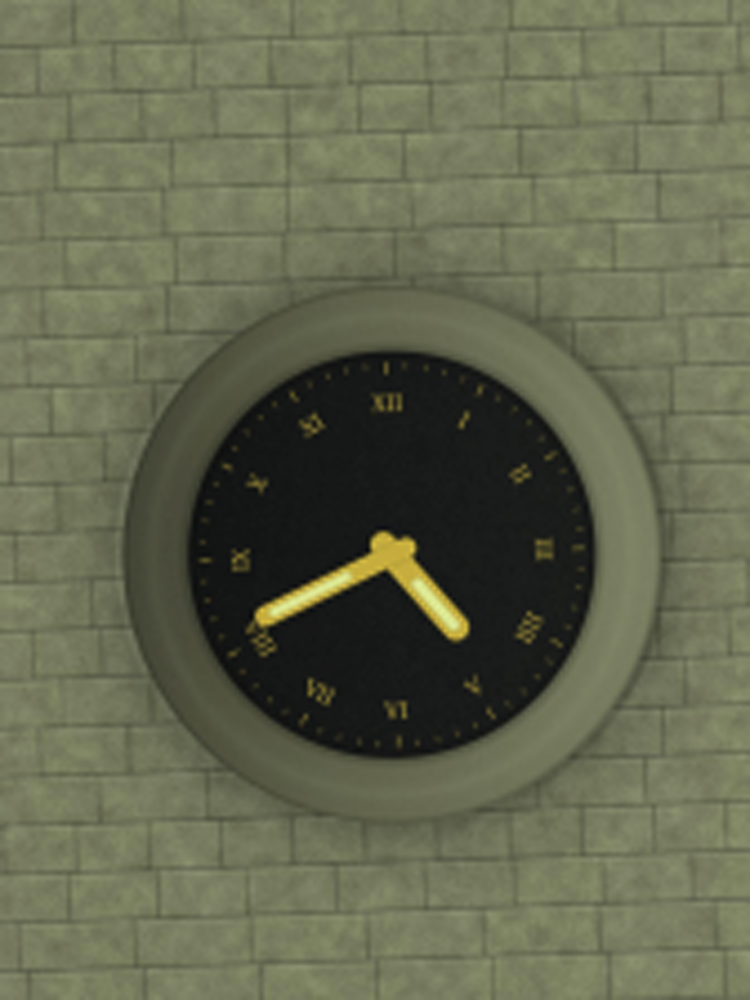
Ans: h=4 m=41
